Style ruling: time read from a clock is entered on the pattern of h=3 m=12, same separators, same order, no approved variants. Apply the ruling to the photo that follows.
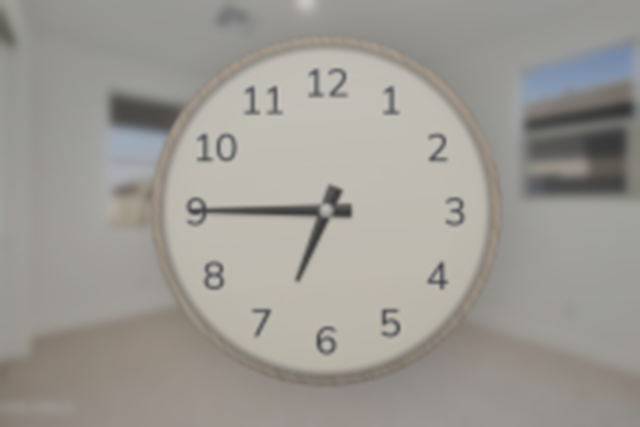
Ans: h=6 m=45
